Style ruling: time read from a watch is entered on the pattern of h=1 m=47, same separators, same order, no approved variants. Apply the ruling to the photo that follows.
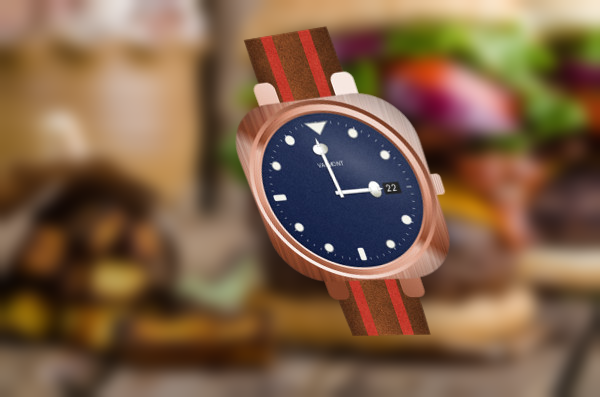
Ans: h=2 m=59
